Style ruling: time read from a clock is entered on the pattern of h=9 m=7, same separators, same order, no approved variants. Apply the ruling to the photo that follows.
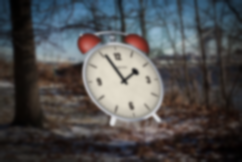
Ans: h=1 m=56
